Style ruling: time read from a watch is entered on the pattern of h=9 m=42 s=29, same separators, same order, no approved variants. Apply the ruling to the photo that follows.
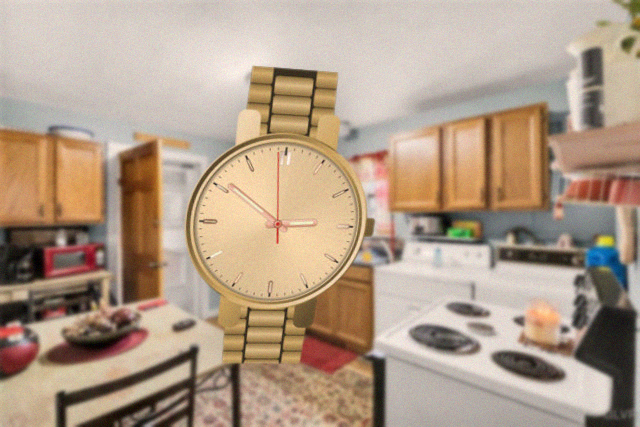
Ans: h=2 m=50 s=59
